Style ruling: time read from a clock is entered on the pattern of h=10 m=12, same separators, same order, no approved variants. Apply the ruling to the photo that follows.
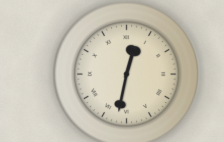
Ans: h=12 m=32
